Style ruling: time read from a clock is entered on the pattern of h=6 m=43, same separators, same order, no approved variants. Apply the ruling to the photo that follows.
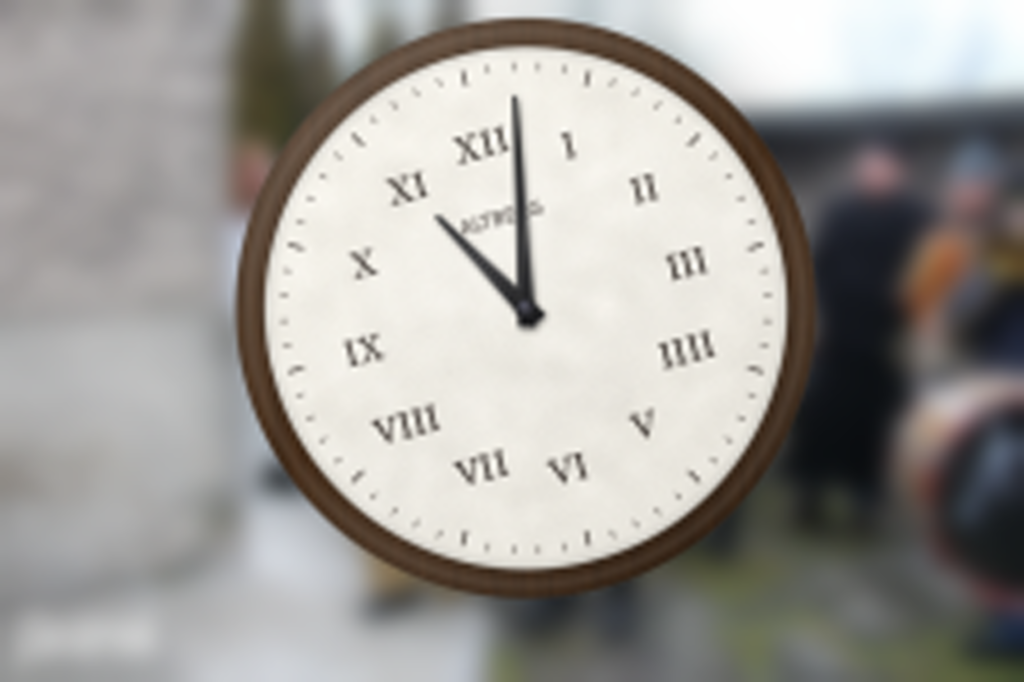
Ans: h=11 m=2
